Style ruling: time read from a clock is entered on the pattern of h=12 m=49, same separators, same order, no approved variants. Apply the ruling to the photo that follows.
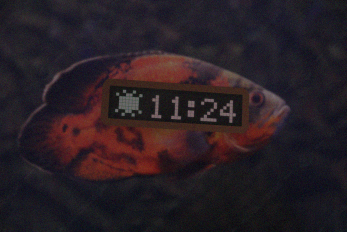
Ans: h=11 m=24
